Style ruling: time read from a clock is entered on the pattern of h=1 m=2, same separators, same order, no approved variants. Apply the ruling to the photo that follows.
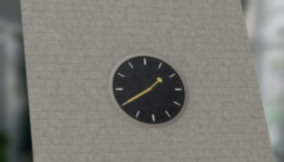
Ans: h=1 m=40
